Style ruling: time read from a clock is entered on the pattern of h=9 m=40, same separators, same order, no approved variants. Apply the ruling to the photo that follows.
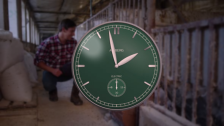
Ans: h=1 m=58
